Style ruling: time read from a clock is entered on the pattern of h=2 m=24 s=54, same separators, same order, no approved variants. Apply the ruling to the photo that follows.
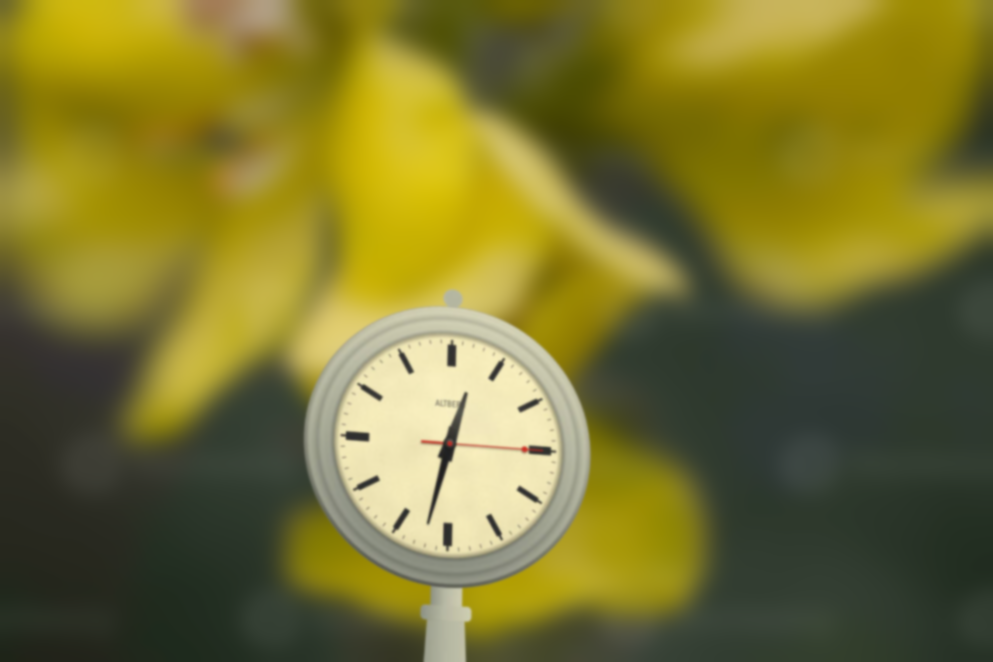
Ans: h=12 m=32 s=15
